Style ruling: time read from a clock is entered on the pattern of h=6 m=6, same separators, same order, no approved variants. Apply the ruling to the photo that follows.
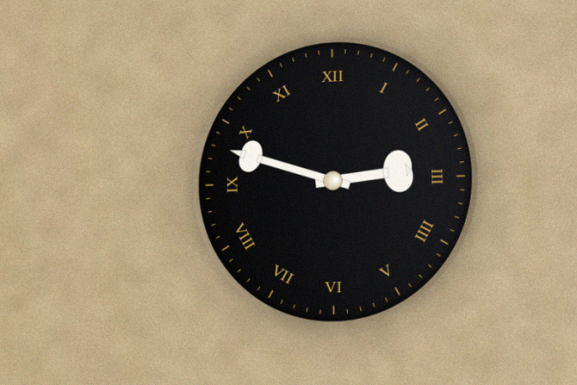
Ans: h=2 m=48
